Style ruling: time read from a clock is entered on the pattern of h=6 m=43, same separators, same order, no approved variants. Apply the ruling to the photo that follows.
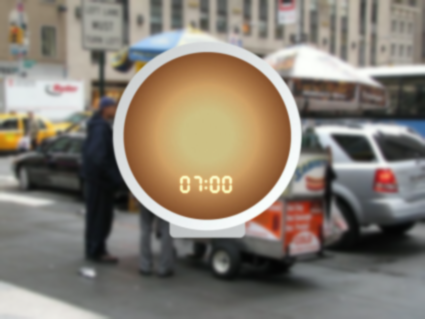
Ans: h=7 m=0
